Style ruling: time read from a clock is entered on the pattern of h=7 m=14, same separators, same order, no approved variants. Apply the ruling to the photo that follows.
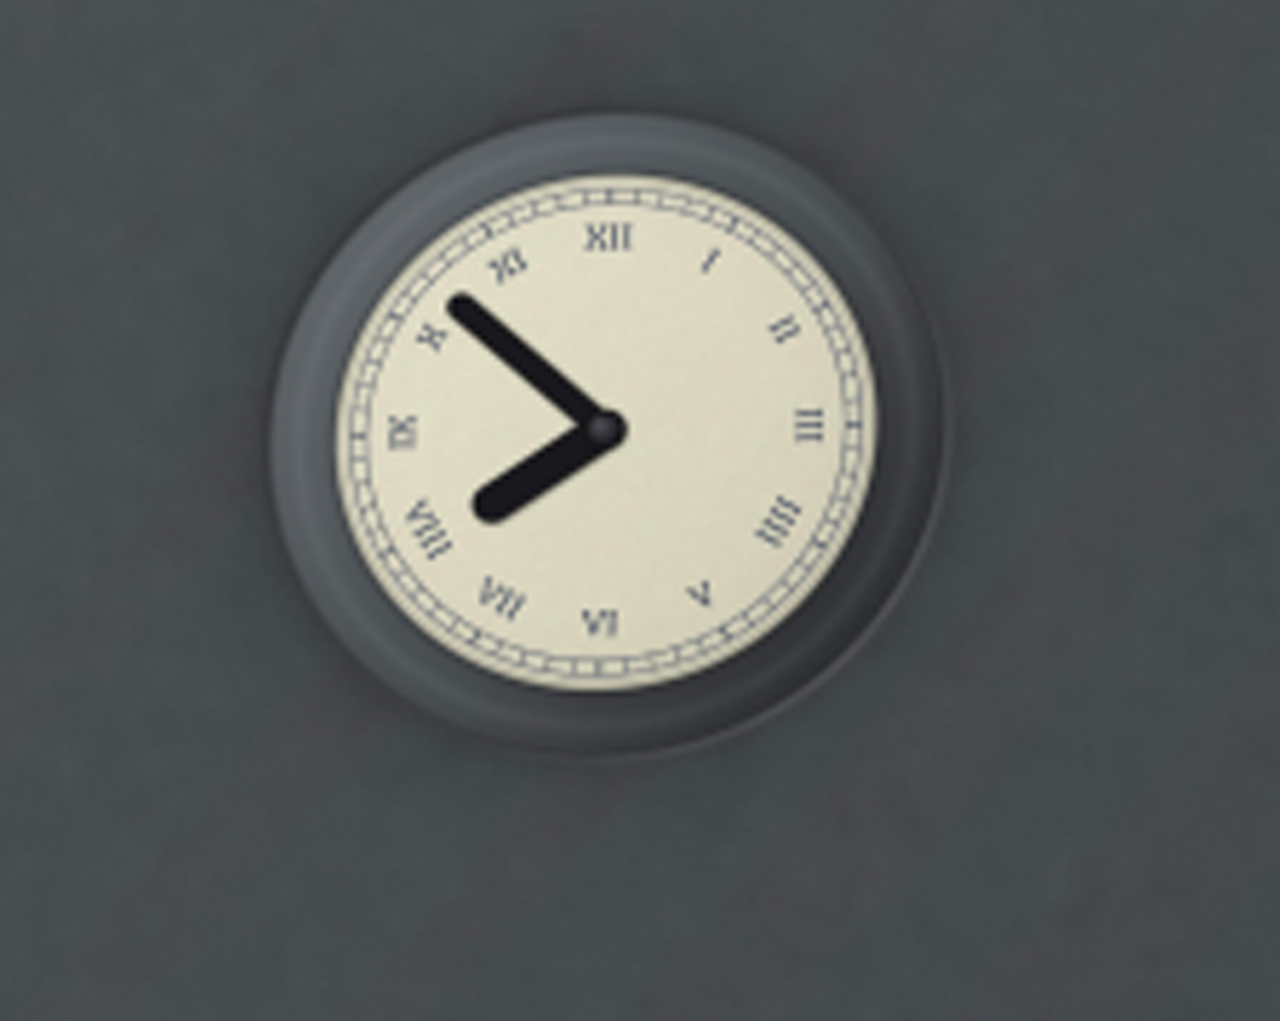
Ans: h=7 m=52
